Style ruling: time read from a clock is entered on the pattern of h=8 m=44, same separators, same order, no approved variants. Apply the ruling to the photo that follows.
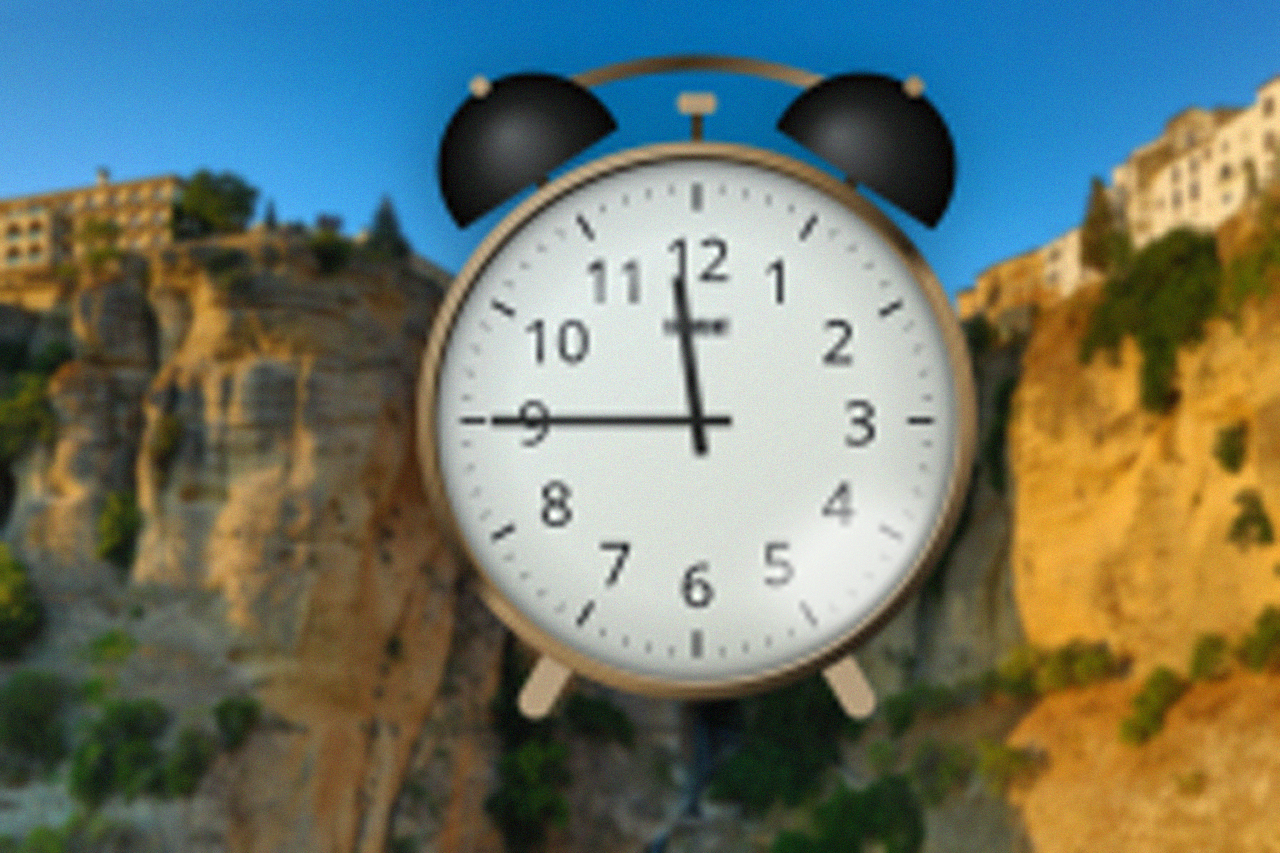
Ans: h=11 m=45
